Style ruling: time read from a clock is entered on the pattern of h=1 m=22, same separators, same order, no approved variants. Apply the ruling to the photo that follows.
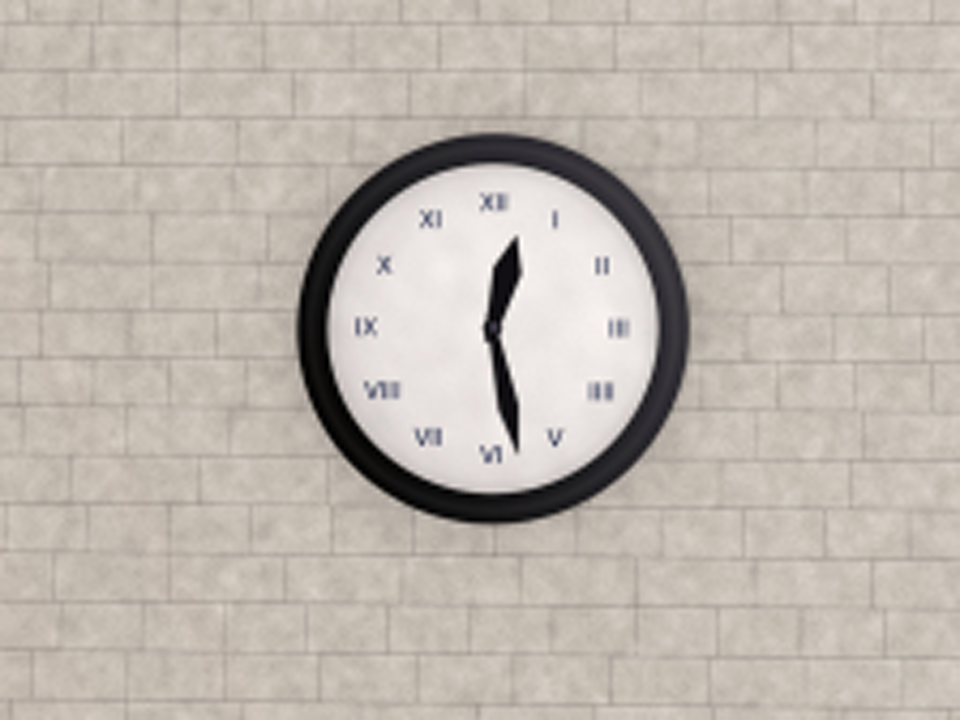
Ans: h=12 m=28
